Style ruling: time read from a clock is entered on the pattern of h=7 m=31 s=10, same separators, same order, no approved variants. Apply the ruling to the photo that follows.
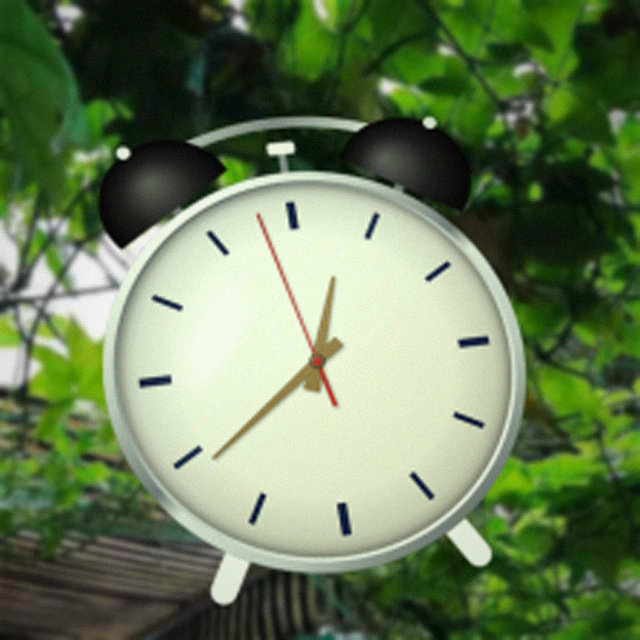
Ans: h=12 m=38 s=58
